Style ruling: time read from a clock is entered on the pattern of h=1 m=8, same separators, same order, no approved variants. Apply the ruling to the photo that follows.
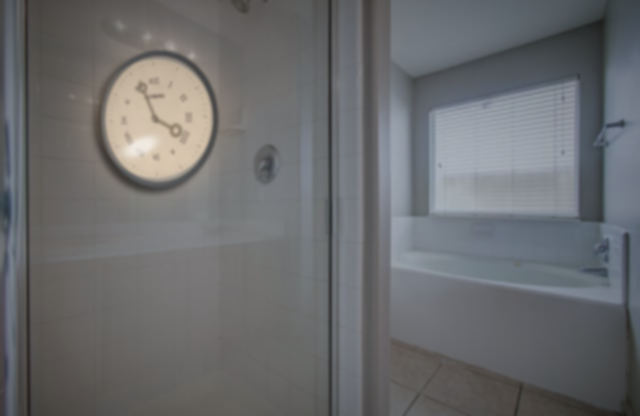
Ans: h=3 m=56
